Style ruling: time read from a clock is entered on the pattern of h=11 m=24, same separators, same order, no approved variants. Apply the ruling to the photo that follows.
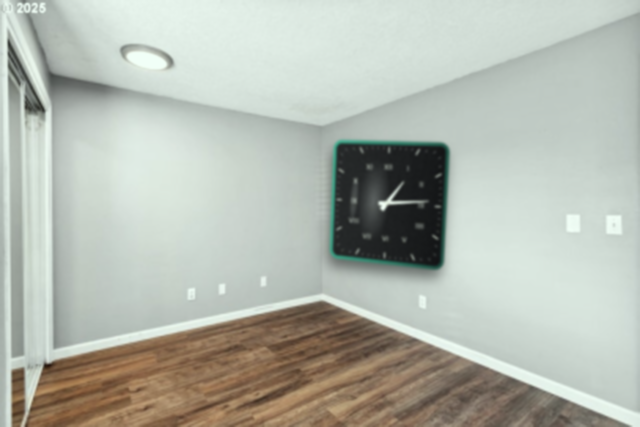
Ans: h=1 m=14
